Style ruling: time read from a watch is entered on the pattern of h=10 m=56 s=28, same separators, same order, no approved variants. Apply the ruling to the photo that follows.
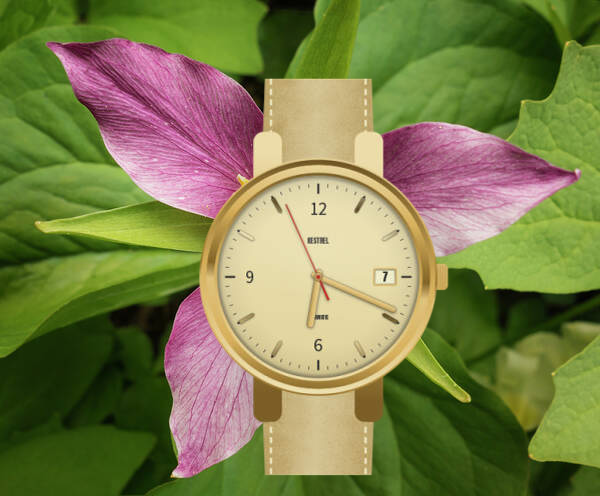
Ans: h=6 m=18 s=56
